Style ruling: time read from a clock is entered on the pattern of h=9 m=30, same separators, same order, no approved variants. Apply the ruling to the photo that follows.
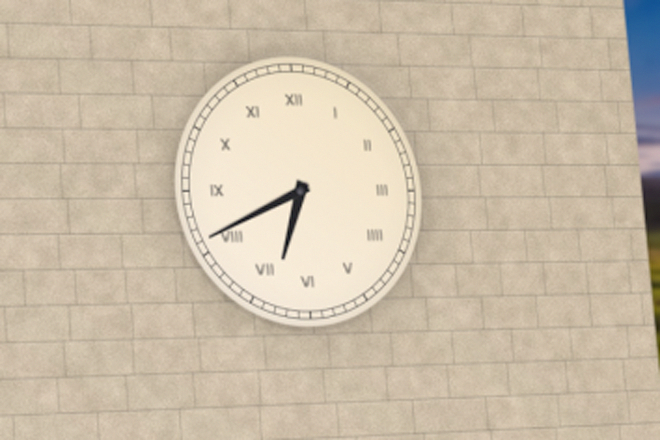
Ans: h=6 m=41
